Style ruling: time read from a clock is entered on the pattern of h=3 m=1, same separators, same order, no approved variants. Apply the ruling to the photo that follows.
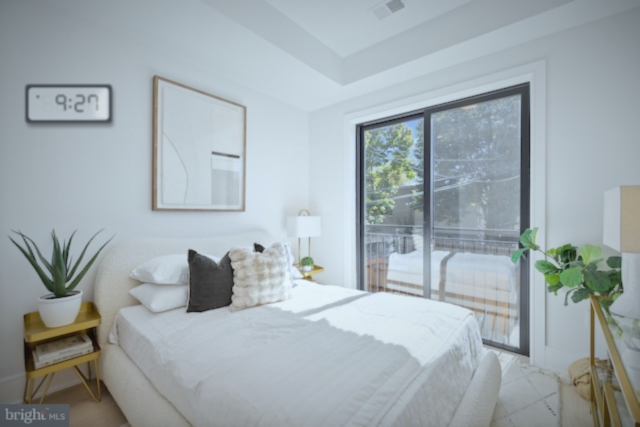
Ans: h=9 m=27
